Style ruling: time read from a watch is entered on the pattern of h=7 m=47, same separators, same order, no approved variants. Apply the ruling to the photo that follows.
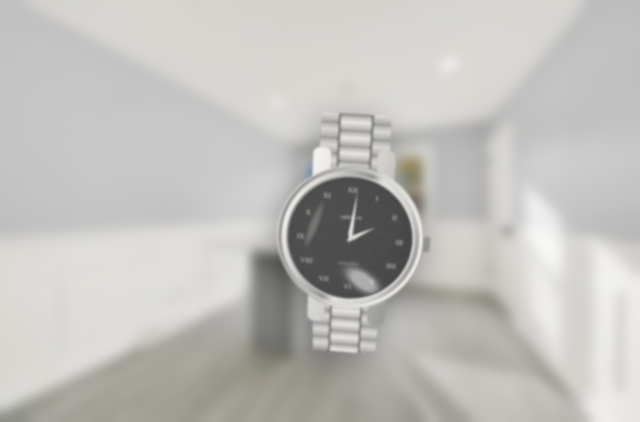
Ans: h=2 m=1
